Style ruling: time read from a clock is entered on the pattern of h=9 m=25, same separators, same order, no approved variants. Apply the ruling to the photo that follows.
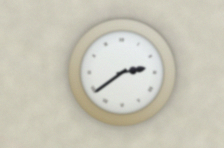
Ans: h=2 m=39
